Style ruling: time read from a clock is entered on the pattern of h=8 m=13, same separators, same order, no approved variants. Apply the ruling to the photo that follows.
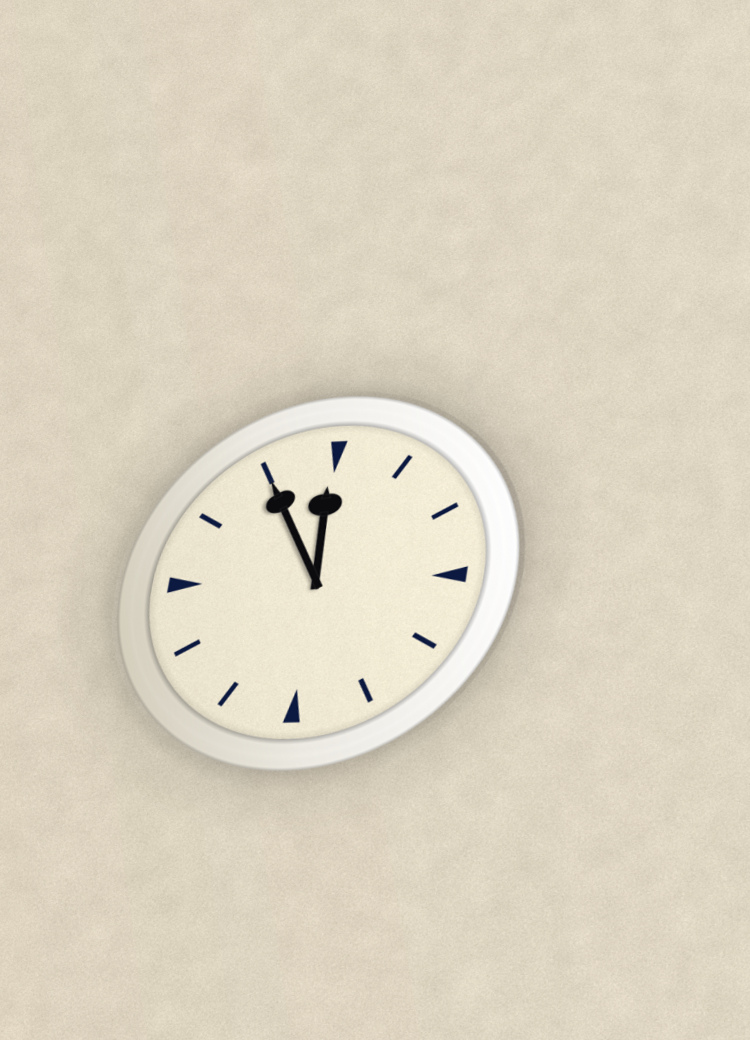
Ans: h=11 m=55
